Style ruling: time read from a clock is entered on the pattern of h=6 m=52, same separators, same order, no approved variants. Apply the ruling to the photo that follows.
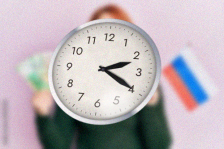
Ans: h=2 m=20
